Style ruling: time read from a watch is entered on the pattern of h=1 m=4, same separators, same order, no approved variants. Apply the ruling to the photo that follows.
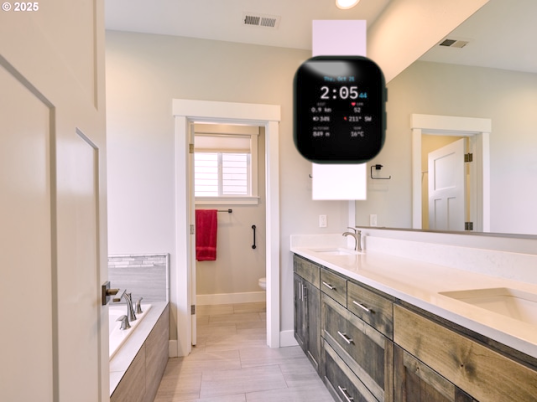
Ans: h=2 m=5
